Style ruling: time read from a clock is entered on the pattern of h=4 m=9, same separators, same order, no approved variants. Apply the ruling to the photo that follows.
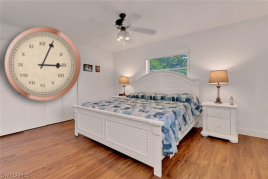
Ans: h=3 m=4
